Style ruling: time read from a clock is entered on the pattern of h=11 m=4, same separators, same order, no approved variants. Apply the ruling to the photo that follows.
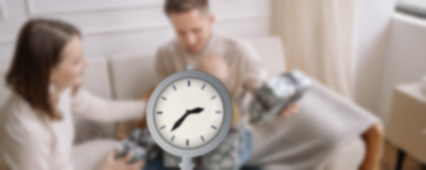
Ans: h=2 m=37
